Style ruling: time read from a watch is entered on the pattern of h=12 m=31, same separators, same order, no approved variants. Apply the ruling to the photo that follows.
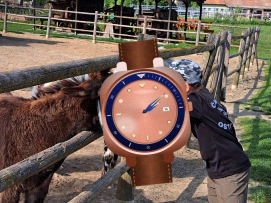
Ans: h=2 m=9
